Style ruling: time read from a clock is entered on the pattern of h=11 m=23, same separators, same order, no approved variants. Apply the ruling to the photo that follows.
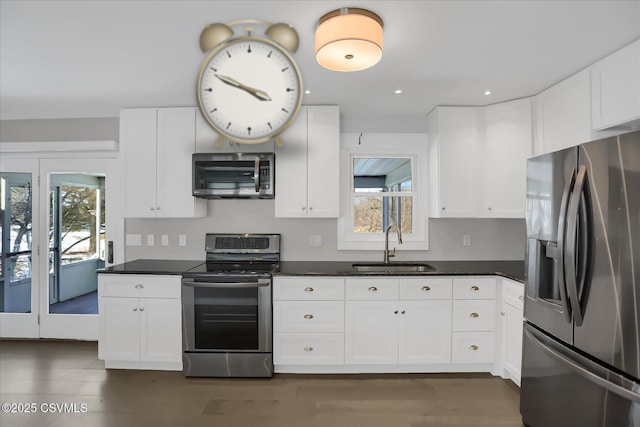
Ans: h=3 m=49
